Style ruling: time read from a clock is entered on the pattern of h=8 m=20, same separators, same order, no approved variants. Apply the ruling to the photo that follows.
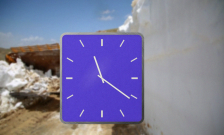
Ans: h=11 m=21
